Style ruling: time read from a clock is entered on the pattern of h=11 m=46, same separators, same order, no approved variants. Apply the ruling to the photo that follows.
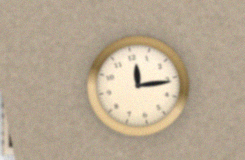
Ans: h=12 m=16
